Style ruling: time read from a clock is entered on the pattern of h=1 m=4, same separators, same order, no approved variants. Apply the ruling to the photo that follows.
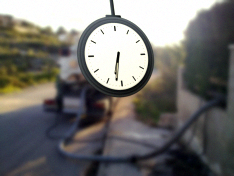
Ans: h=6 m=32
